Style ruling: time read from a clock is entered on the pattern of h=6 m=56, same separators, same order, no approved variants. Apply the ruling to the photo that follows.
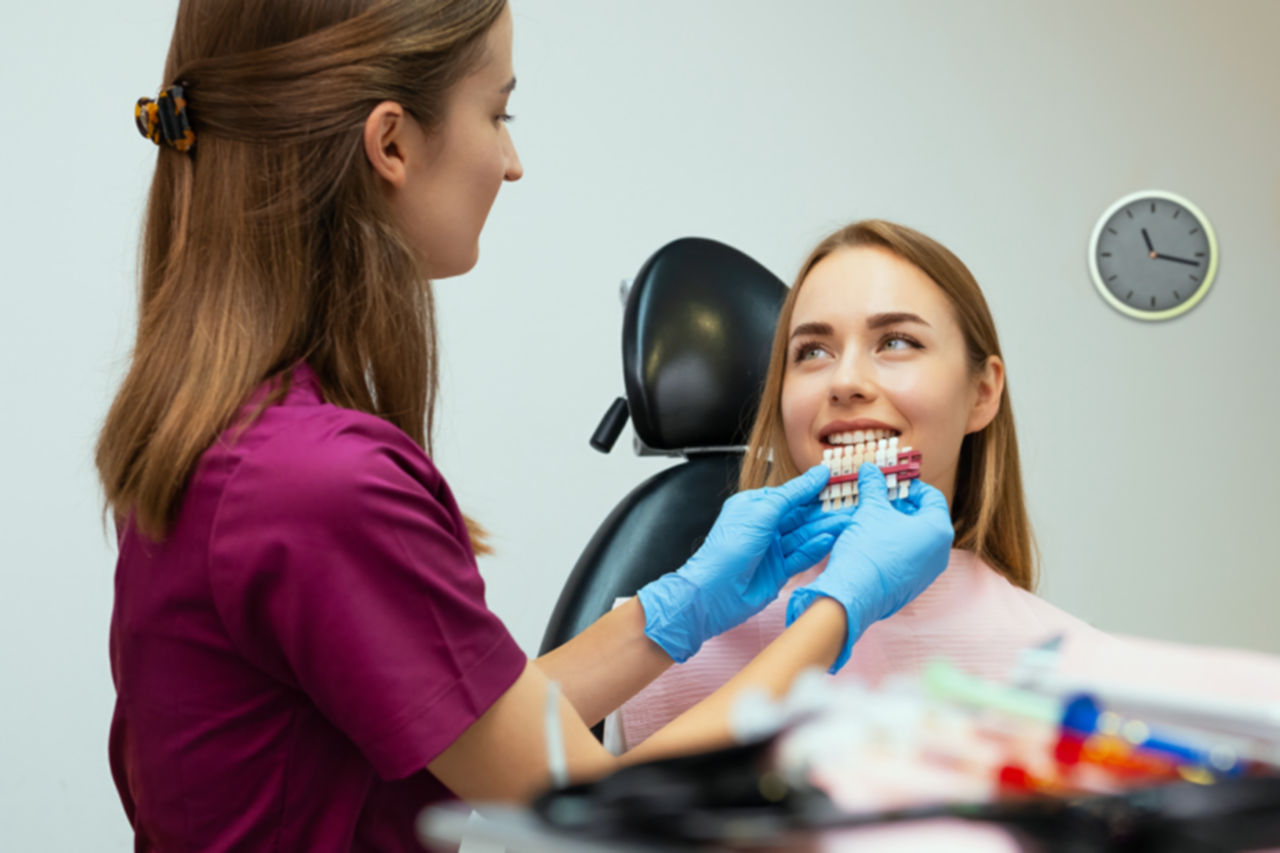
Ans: h=11 m=17
